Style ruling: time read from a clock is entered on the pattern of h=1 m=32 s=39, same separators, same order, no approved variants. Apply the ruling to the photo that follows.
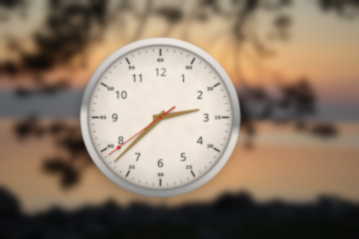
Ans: h=2 m=37 s=39
